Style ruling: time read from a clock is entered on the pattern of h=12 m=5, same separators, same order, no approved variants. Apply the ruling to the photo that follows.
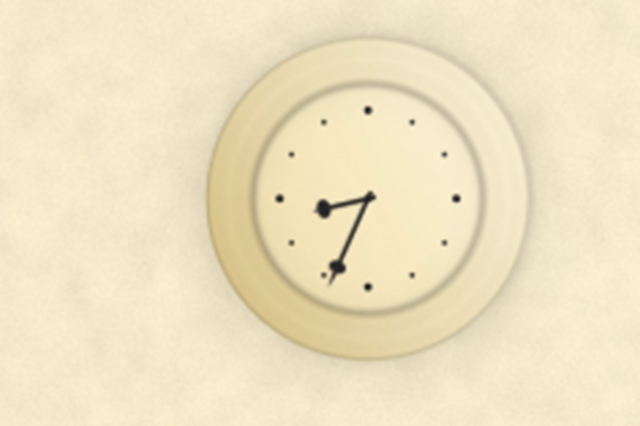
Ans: h=8 m=34
